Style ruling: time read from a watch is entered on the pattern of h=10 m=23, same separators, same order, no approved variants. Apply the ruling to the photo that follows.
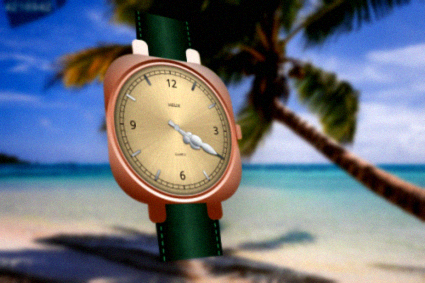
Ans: h=4 m=20
